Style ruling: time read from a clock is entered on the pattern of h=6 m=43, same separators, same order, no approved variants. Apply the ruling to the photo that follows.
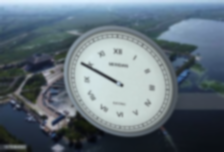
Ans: h=9 m=49
